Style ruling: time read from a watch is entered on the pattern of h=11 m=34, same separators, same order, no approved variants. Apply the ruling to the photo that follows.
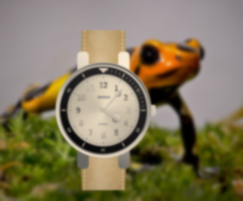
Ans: h=4 m=7
